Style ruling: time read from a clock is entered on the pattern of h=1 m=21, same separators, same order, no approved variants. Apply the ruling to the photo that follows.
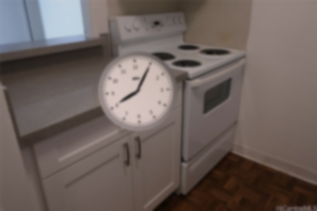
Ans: h=8 m=5
